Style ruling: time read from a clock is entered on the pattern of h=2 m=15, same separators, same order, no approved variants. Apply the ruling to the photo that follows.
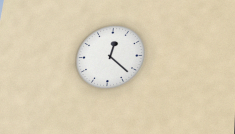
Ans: h=12 m=22
